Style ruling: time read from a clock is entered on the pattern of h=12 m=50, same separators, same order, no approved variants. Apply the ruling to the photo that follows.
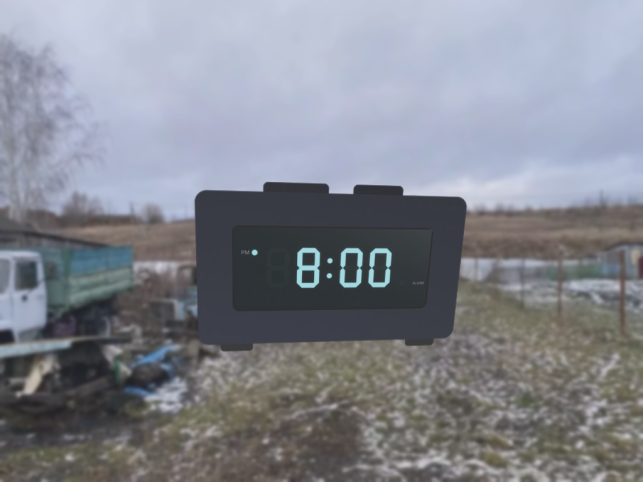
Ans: h=8 m=0
